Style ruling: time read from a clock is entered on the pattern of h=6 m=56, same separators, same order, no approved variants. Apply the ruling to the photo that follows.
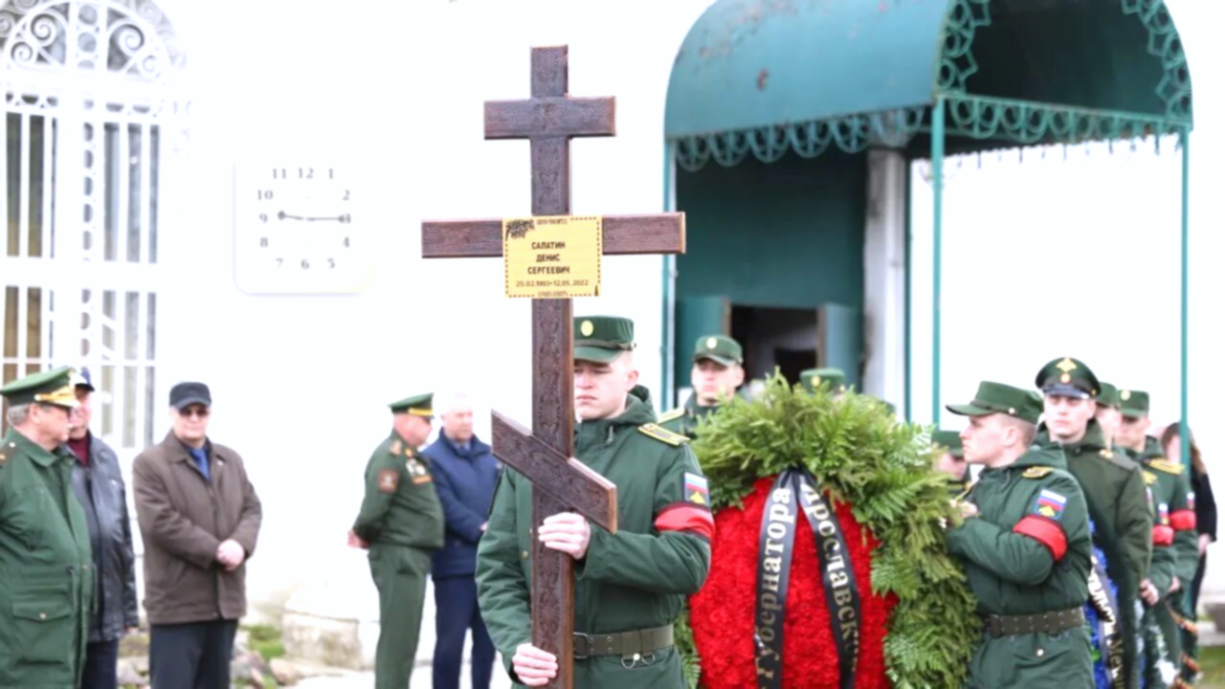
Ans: h=9 m=15
